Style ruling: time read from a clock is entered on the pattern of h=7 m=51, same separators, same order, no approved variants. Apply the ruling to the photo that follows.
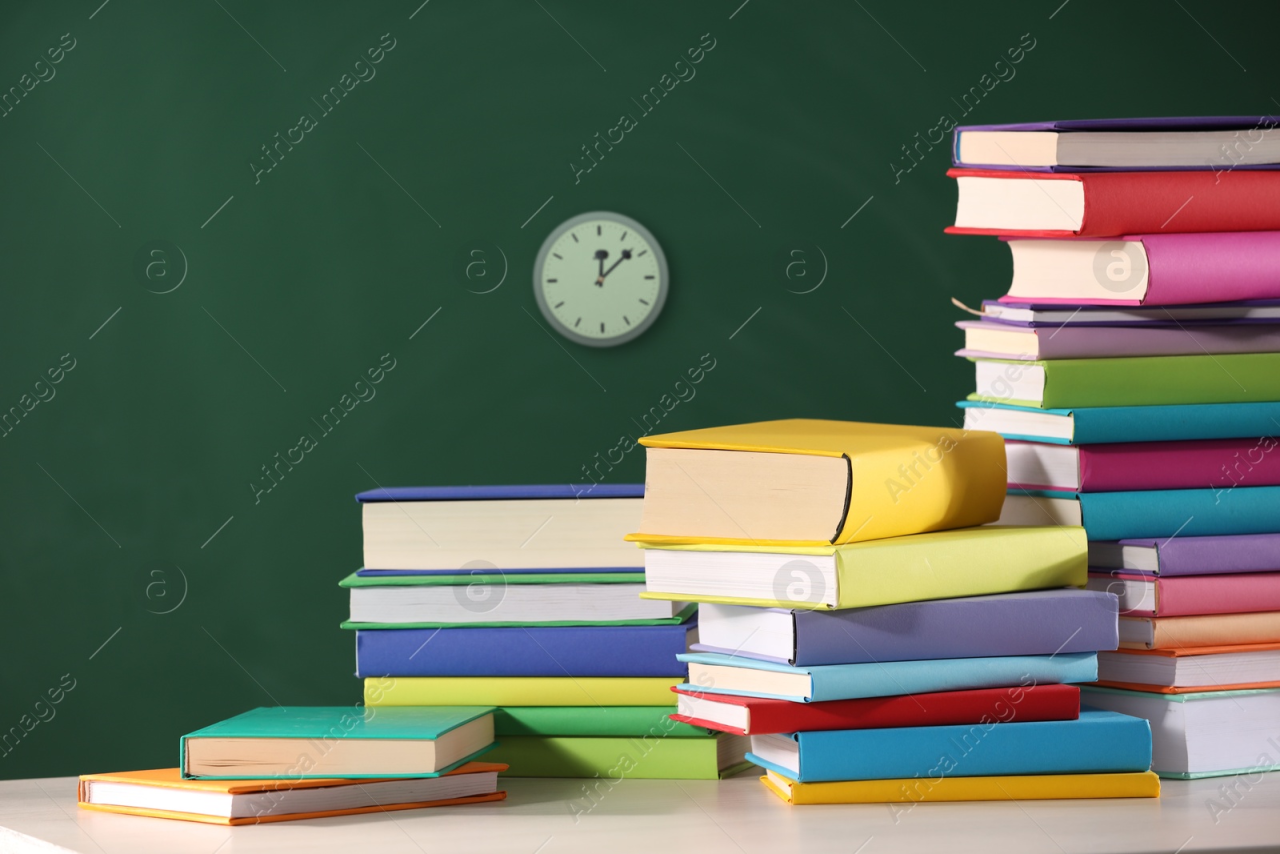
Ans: h=12 m=8
